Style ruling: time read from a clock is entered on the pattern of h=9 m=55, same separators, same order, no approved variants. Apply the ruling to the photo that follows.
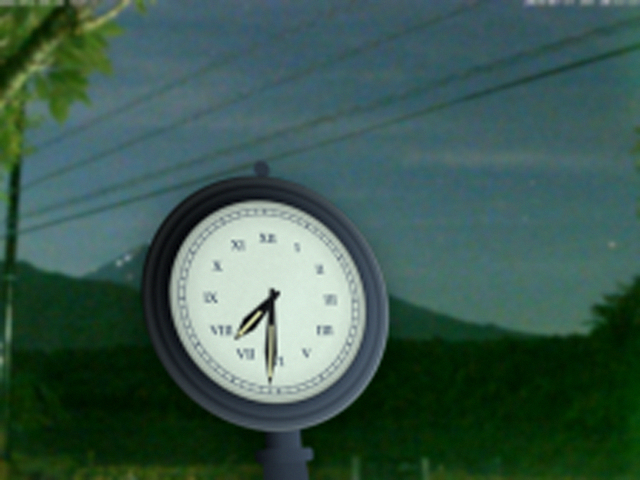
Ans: h=7 m=31
